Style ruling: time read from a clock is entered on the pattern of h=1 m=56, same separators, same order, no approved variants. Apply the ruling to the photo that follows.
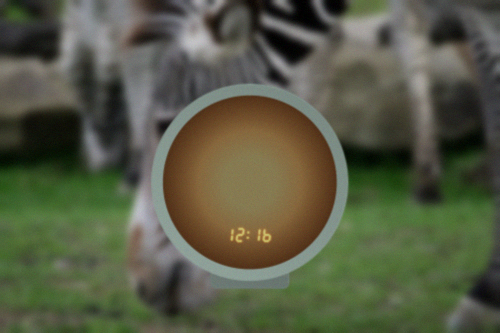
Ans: h=12 m=16
